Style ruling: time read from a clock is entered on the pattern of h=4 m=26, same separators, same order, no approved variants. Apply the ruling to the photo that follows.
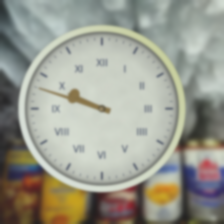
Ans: h=9 m=48
